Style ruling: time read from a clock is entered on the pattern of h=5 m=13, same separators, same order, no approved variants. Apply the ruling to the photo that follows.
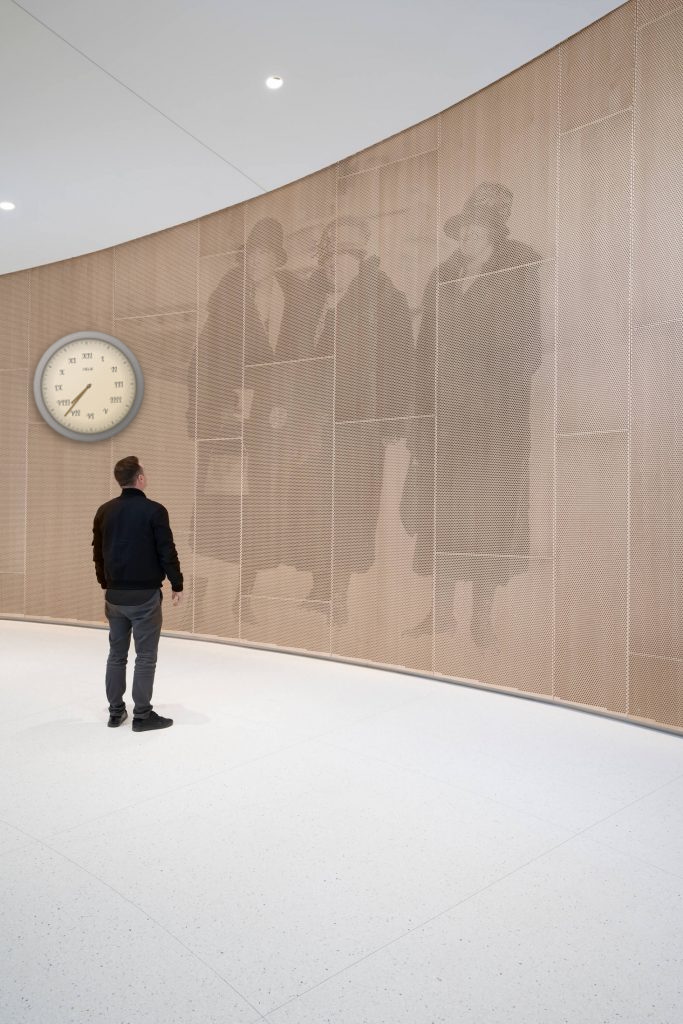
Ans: h=7 m=37
